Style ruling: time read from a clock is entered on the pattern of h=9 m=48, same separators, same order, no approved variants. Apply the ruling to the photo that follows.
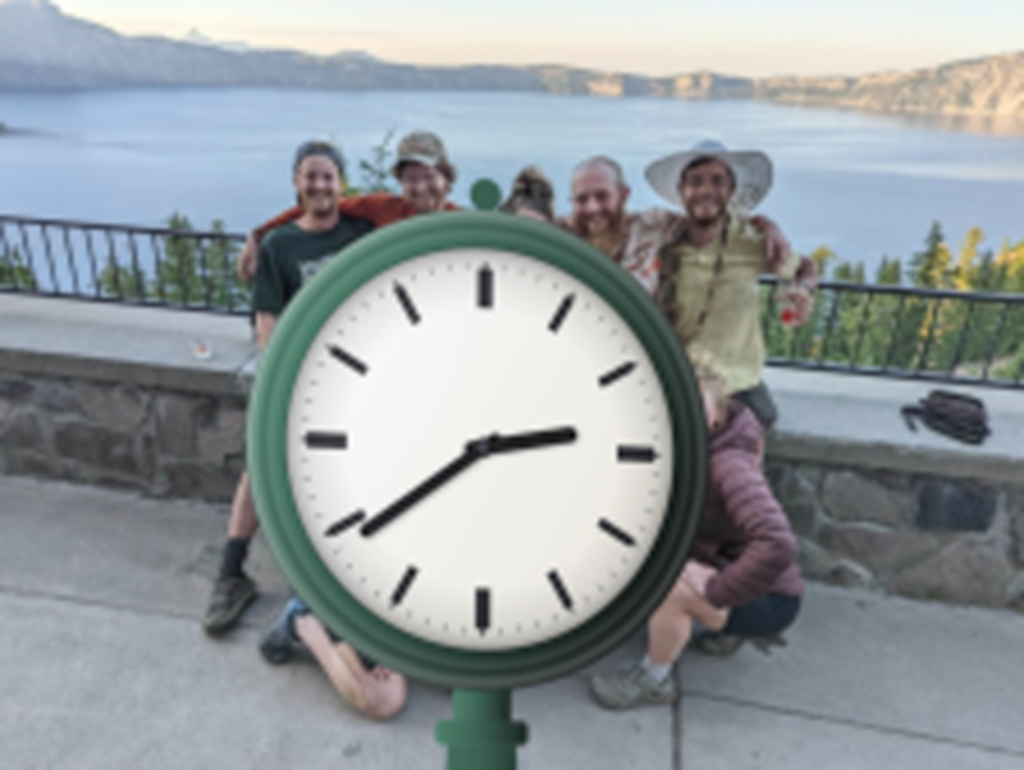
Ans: h=2 m=39
